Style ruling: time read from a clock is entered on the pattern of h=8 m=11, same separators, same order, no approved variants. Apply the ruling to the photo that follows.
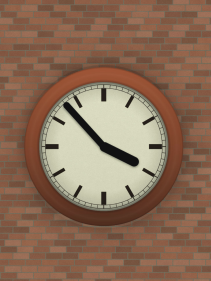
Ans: h=3 m=53
